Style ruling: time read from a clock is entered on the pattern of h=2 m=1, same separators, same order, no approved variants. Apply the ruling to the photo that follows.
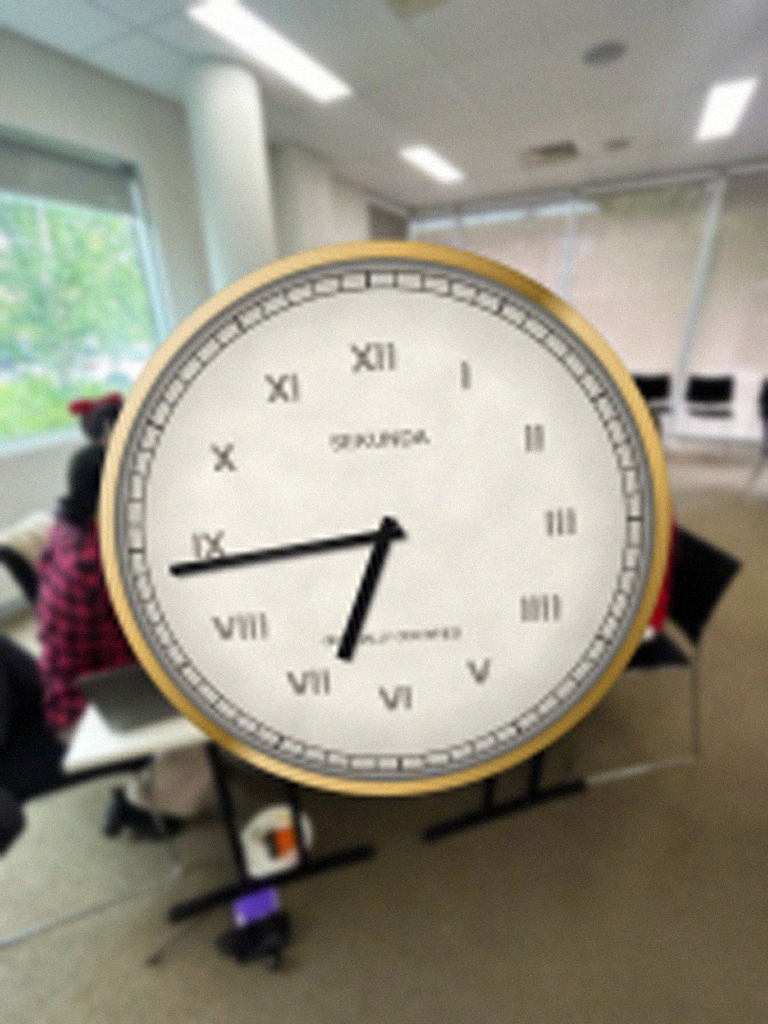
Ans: h=6 m=44
